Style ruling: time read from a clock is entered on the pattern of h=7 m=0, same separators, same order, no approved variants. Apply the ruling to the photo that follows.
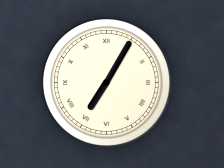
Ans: h=7 m=5
